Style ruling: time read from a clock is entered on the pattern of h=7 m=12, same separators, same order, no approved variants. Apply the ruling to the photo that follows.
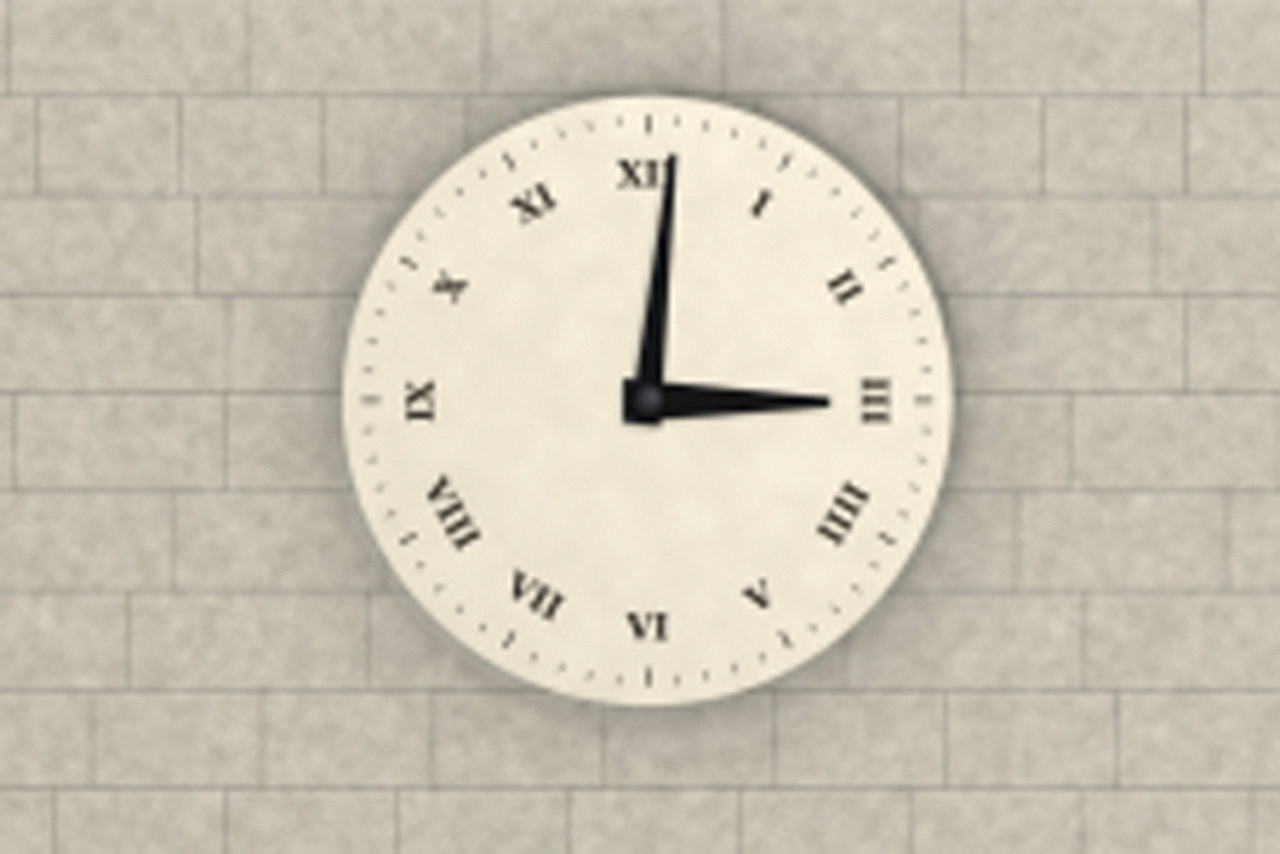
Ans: h=3 m=1
